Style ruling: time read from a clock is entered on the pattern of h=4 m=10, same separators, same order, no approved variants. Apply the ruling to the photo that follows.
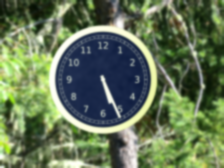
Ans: h=5 m=26
